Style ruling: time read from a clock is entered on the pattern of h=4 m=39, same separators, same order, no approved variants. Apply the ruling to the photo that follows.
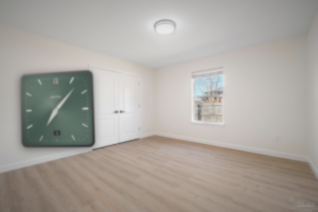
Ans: h=7 m=7
